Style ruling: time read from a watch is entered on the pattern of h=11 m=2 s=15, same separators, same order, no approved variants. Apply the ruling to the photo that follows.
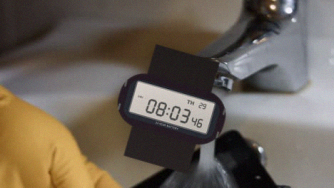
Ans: h=8 m=3 s=46
